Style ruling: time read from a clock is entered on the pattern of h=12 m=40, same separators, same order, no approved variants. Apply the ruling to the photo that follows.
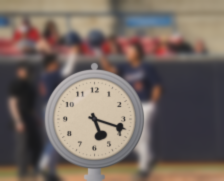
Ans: h=5 m=18
